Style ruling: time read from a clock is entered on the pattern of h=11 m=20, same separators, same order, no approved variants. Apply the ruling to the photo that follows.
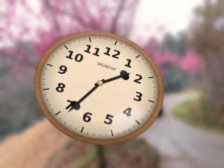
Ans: h=1 m=34
